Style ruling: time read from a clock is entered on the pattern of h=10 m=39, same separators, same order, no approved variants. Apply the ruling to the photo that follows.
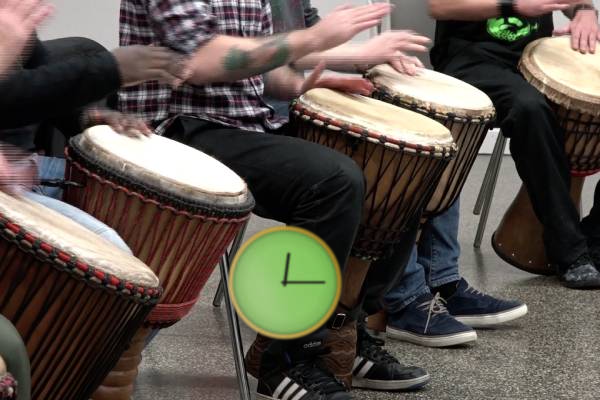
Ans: h=12 m=15
